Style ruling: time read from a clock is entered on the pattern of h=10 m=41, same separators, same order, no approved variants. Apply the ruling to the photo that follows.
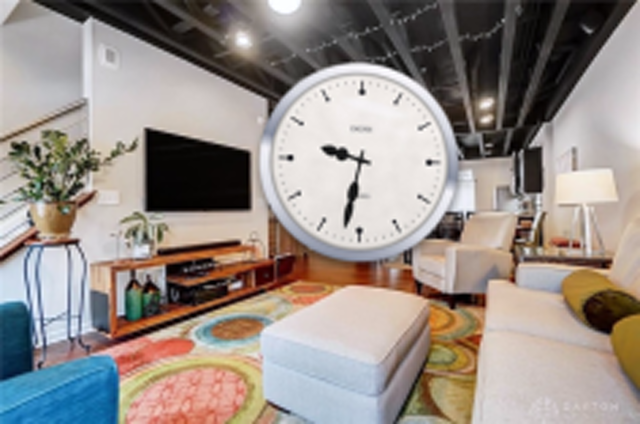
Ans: h=9 m=32
